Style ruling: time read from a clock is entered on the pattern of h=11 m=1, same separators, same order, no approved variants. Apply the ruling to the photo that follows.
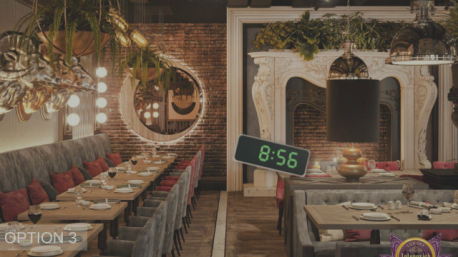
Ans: h=8 m=56
